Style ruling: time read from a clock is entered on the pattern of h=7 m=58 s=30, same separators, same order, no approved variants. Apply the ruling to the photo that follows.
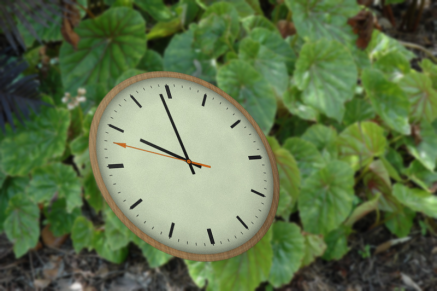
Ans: h=9 m=58 s=48
